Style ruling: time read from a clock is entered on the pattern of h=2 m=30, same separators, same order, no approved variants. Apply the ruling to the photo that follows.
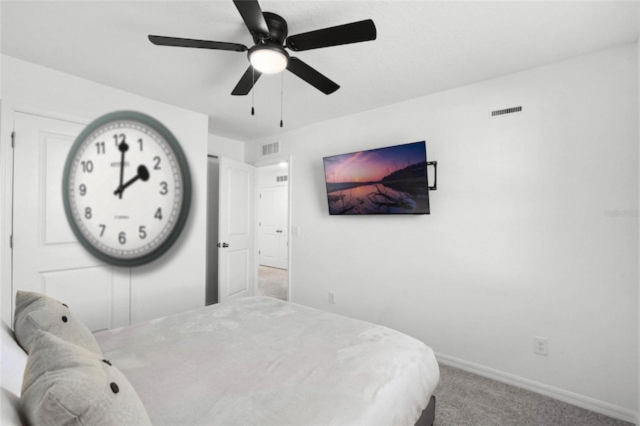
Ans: h=2 m=1
